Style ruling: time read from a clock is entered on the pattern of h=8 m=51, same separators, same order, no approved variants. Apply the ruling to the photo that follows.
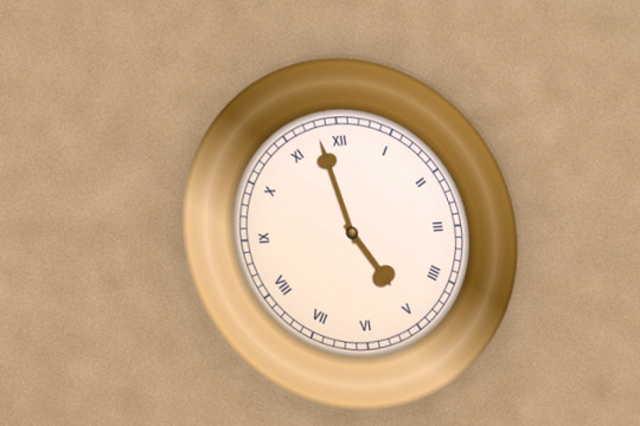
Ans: h=4 m=58
